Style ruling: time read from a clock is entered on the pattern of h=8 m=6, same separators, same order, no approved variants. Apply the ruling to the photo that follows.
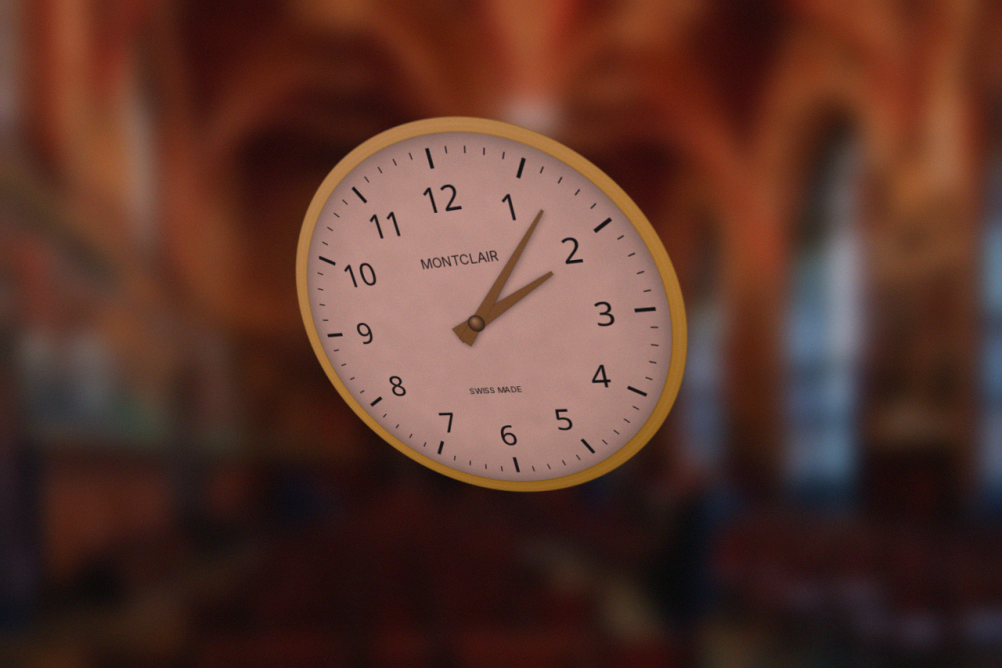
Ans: h=2 m=7
